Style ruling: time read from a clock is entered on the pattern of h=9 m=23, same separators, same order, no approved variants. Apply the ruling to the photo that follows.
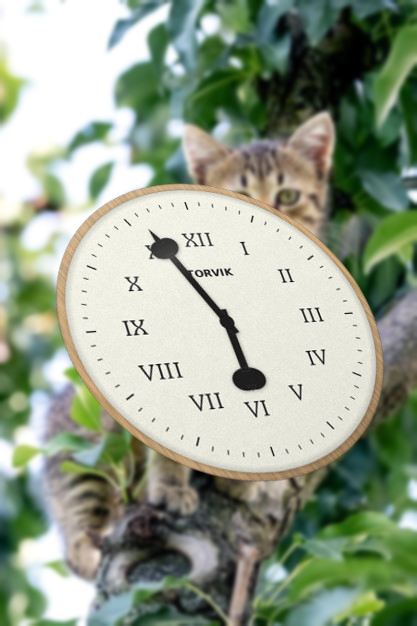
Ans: h=5 m=56
